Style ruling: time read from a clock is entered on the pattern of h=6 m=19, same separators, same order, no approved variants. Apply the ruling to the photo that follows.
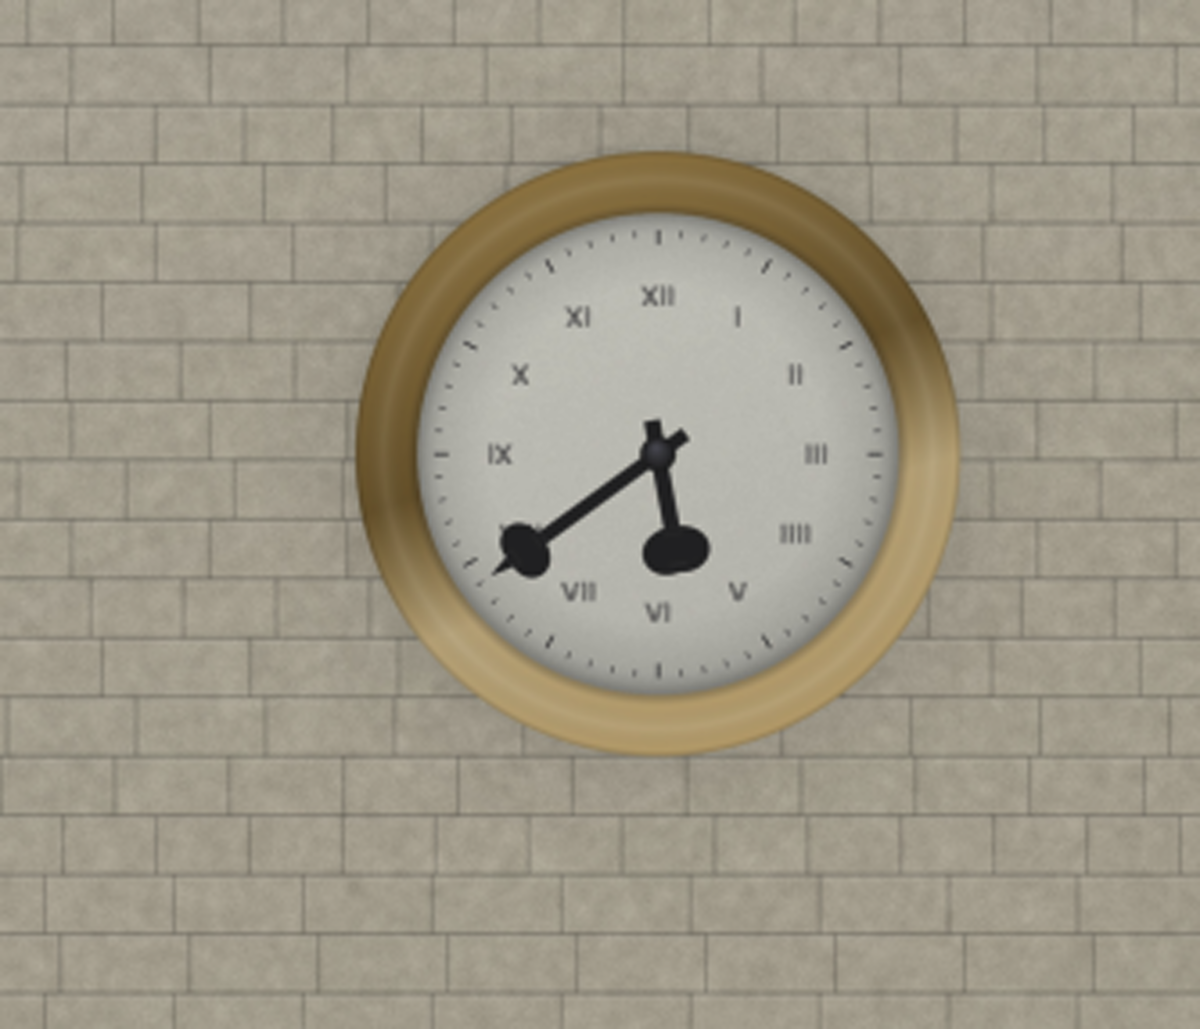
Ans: h=5 m=39
